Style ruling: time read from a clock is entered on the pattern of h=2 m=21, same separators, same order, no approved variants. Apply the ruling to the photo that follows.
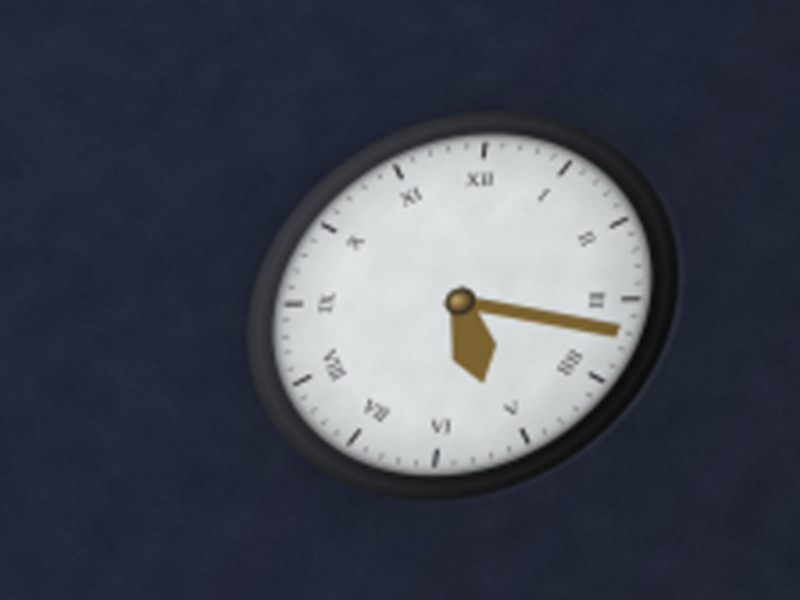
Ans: h=5 m=17
